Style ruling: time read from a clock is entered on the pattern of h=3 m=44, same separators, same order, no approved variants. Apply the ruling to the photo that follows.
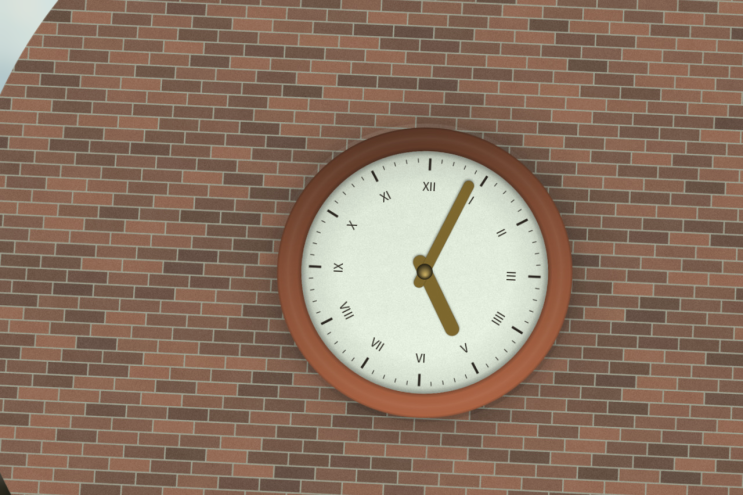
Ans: h=5 m=4
